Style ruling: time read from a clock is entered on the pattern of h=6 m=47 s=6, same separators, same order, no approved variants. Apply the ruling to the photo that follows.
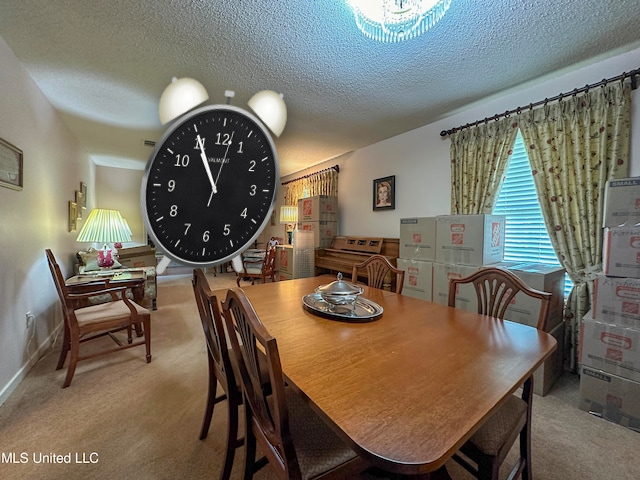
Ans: h=10 m=55 s=2
